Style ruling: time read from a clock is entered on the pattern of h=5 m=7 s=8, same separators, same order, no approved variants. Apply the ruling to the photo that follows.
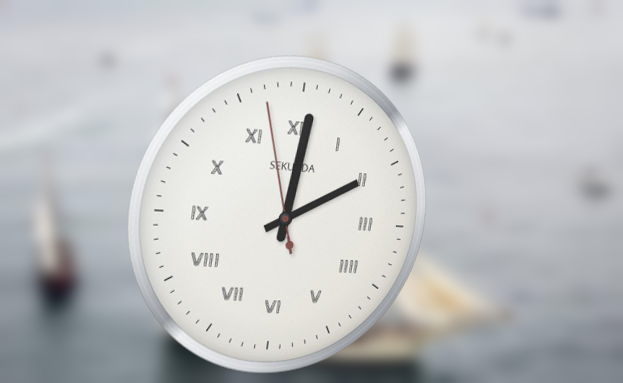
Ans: h=2 m=0 s=57
